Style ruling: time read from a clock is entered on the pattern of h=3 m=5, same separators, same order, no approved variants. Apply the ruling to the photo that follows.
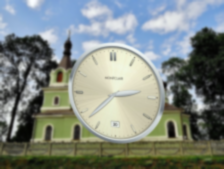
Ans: h=2 m=38
